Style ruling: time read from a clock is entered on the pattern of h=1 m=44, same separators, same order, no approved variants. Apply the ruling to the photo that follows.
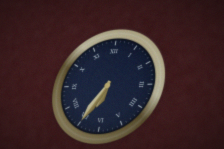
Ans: h=6 m=35
